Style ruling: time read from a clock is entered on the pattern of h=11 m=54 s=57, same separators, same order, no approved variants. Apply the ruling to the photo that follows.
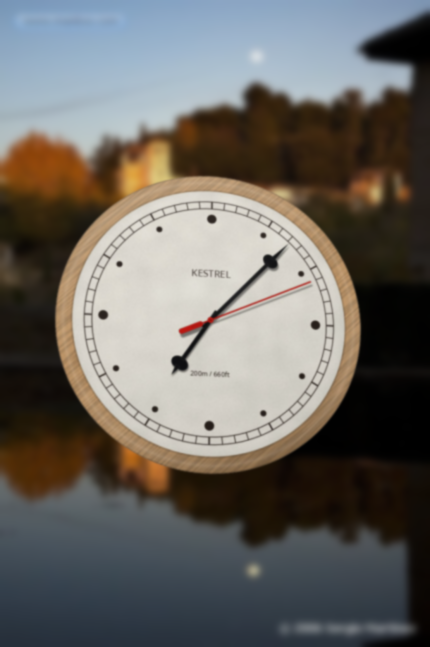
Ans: h=7 m=7 s=11
